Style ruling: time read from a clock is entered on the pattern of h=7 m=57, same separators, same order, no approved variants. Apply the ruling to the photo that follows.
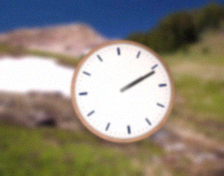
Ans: h=2 m=11
